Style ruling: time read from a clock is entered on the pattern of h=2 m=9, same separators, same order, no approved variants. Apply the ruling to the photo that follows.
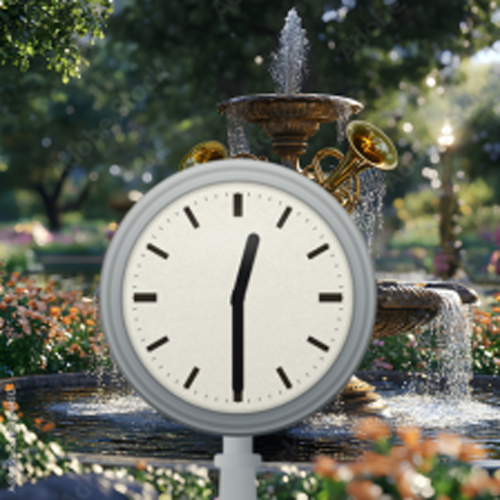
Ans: h=12 m=30
